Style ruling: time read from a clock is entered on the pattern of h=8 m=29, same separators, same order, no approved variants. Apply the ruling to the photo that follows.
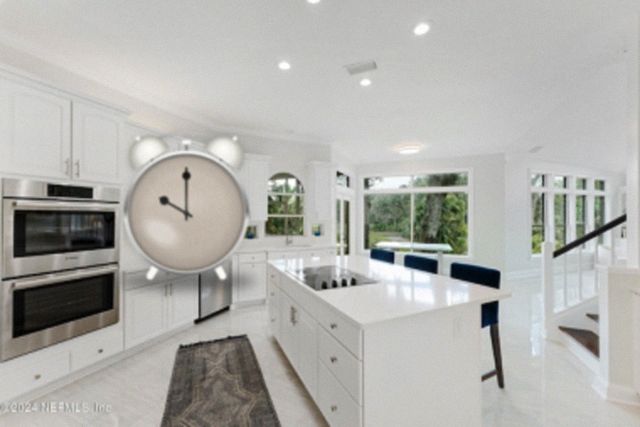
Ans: h=10 m=0
